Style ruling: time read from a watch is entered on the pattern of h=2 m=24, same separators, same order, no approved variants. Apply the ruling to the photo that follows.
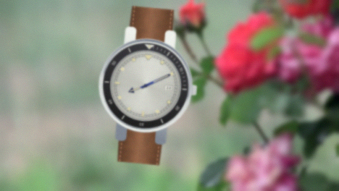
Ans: h=8 m=10
